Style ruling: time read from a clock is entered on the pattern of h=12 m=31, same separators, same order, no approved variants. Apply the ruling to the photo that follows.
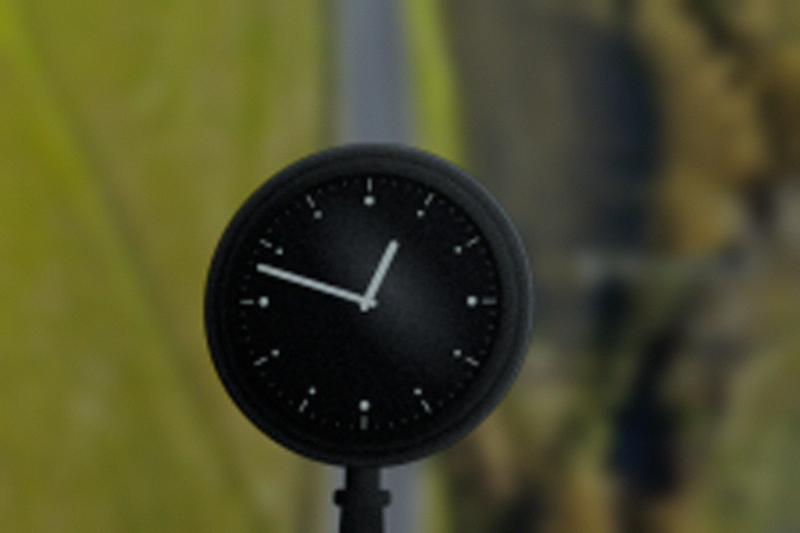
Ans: h=12 m=48
